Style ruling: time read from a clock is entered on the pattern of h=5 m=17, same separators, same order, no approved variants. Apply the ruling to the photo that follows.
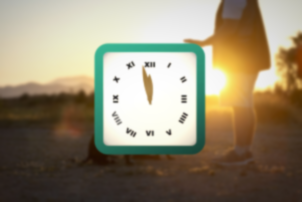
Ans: h=11 m=58
